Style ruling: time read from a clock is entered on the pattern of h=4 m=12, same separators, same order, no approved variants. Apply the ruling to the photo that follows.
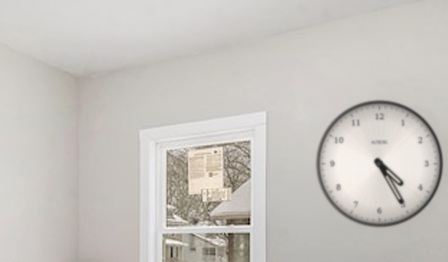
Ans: h=4 m=25
